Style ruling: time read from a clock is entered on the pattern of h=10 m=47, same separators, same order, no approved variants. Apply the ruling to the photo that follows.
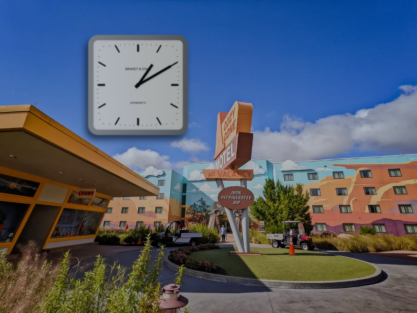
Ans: h=1 m=10
